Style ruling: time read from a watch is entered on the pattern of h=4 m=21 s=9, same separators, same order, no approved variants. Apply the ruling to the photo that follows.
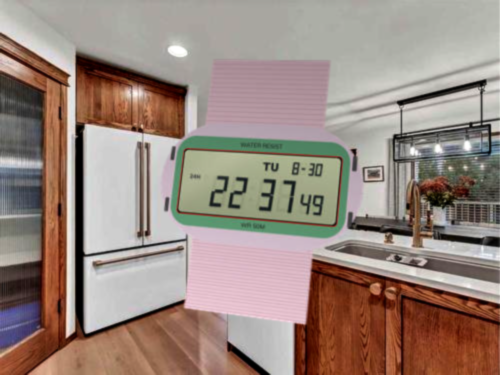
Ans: h=22 m=37 s=49
